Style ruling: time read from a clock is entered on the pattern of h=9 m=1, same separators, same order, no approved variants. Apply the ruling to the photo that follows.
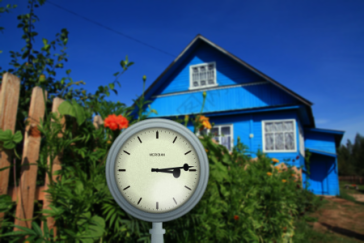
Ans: h=3 m=14
